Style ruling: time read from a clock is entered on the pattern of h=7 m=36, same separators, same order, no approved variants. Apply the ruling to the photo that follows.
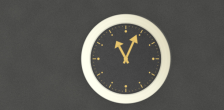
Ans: h=11 m=4
